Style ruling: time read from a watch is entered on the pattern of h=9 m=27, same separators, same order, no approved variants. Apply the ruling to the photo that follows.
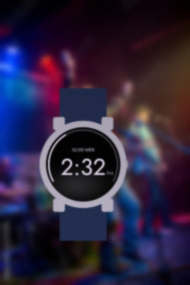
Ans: h=2 m=32
